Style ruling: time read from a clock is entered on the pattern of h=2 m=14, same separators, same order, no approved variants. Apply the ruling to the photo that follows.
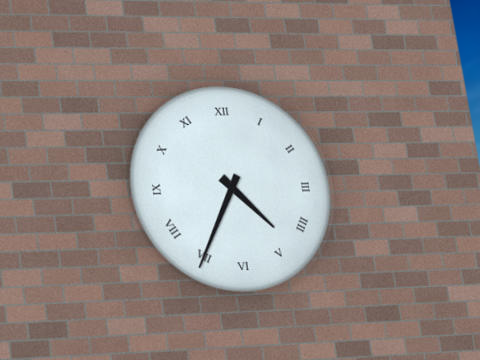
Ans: h=4 m=35
